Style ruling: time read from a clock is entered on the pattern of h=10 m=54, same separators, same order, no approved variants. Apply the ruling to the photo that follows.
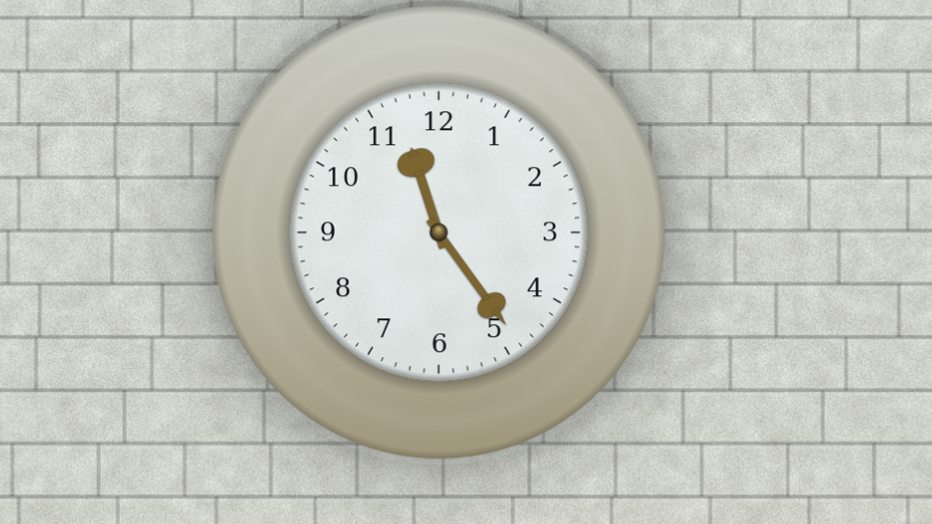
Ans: h=11 m=24
